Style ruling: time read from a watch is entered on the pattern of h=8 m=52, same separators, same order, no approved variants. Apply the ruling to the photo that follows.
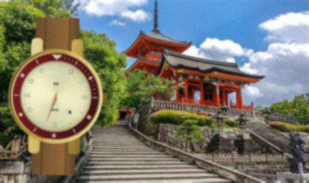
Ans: h=6 m=33
